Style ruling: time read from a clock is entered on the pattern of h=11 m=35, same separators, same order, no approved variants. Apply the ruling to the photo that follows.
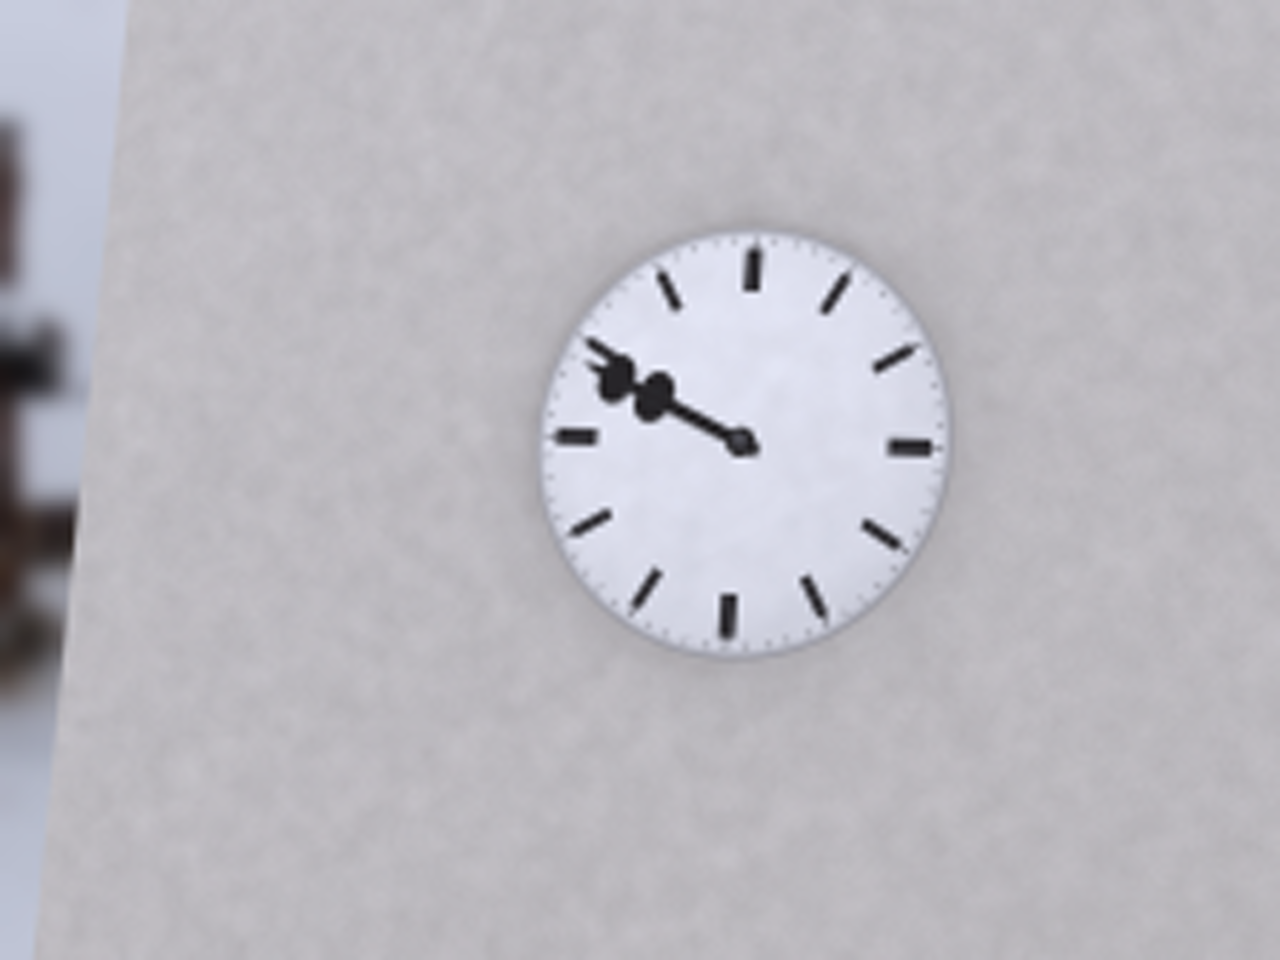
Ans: h=9 m=49
